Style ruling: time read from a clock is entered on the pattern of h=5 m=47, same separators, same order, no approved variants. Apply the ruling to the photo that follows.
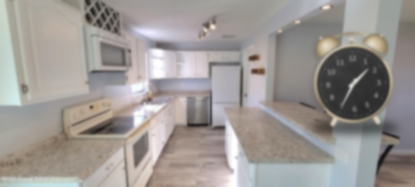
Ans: h=1 m=35
